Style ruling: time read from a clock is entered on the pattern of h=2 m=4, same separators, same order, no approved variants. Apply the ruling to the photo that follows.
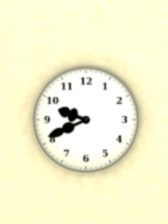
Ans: h=9 m=41
